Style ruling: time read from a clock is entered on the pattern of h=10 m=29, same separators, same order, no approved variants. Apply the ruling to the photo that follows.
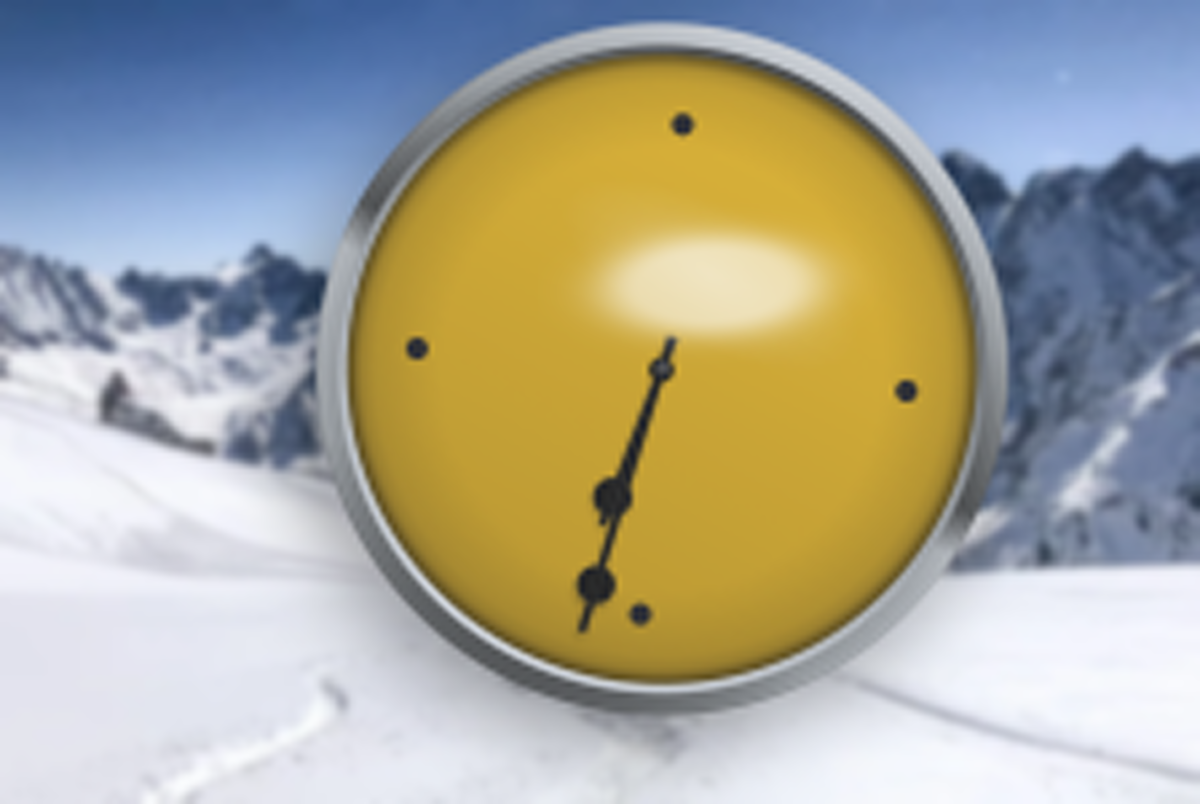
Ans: h=6 m=32
